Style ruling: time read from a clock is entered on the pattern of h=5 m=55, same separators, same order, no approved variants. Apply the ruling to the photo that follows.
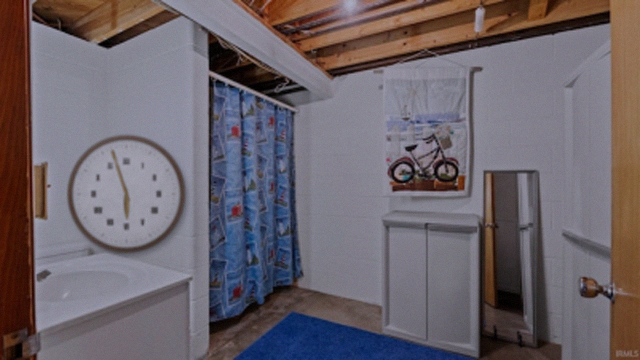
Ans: h=5 m=57
